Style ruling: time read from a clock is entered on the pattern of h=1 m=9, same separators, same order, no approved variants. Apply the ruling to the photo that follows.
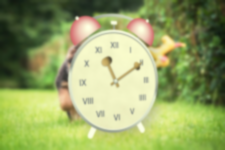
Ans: h=11 m=10
